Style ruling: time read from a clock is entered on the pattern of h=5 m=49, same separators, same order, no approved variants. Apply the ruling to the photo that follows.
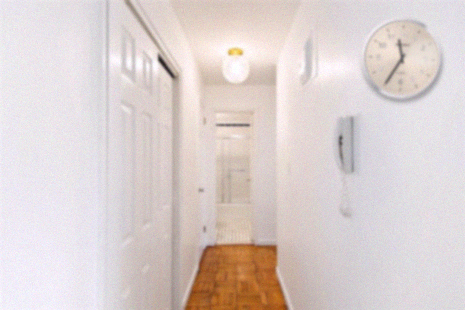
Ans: h=11 m=35
